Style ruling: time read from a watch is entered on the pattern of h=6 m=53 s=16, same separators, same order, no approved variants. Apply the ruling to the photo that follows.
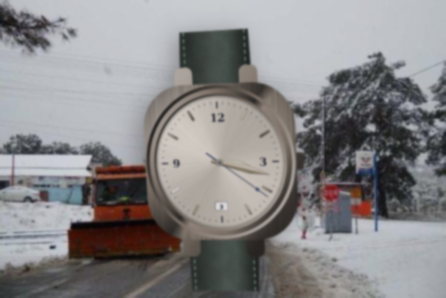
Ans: h=3 m=17 s=21
